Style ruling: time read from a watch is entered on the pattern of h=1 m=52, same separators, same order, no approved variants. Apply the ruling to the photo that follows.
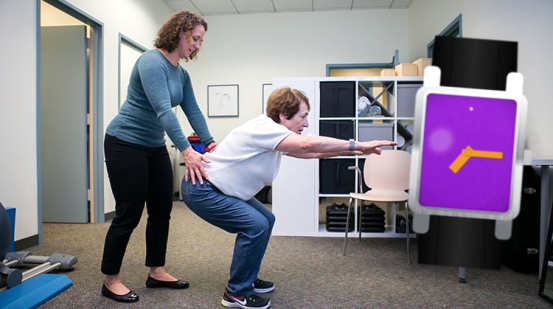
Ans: h=7 m=15
